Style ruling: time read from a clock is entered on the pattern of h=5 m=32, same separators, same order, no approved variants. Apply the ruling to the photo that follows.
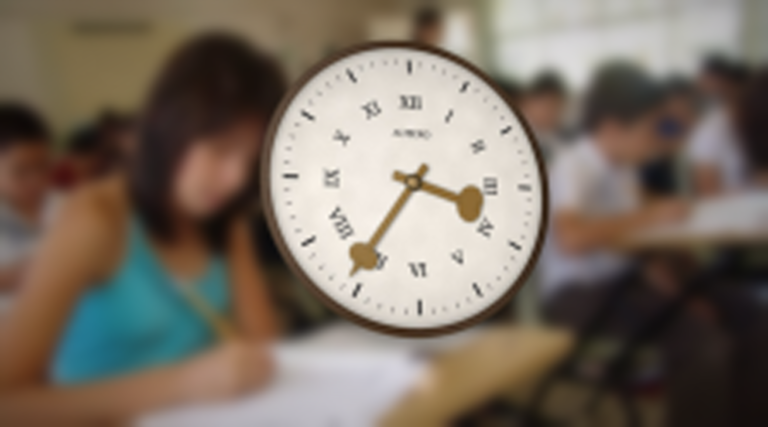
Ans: h=3 m=36
